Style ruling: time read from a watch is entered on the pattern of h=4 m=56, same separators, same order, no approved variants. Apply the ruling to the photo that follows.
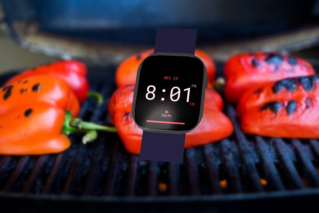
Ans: h=8 m=1
